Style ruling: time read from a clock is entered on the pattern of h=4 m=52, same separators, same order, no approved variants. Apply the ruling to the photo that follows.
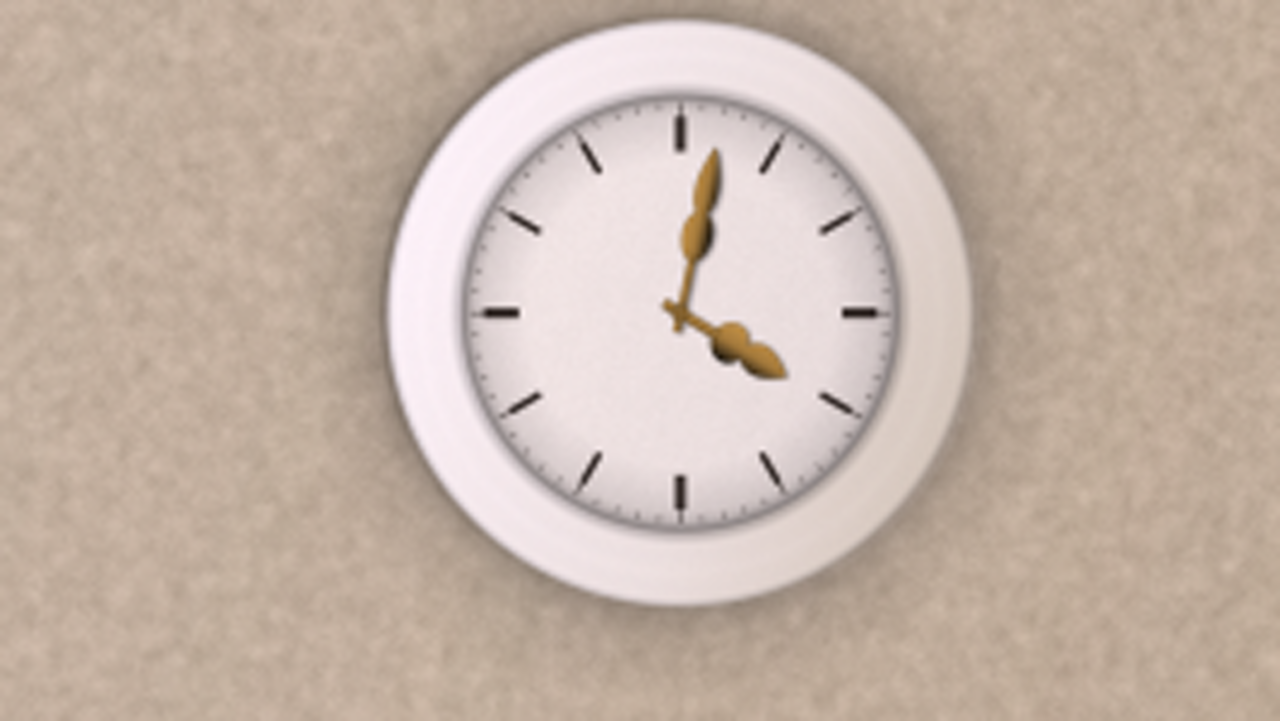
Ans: h=4 m=2
